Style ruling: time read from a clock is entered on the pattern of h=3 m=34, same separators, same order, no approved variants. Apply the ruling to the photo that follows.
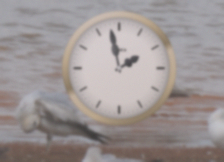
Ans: h=1 m=58
